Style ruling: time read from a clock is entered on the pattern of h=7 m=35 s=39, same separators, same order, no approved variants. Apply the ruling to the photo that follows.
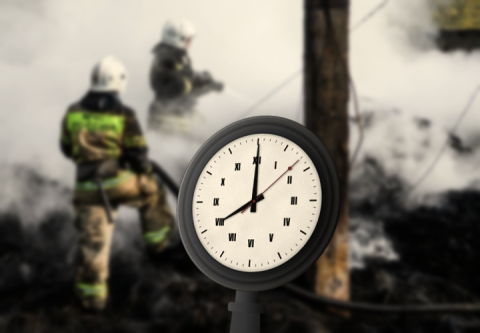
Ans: h=8 m=0 s=8
